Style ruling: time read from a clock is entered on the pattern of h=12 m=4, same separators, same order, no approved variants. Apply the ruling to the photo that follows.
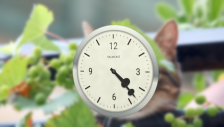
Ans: h=4 m=23
